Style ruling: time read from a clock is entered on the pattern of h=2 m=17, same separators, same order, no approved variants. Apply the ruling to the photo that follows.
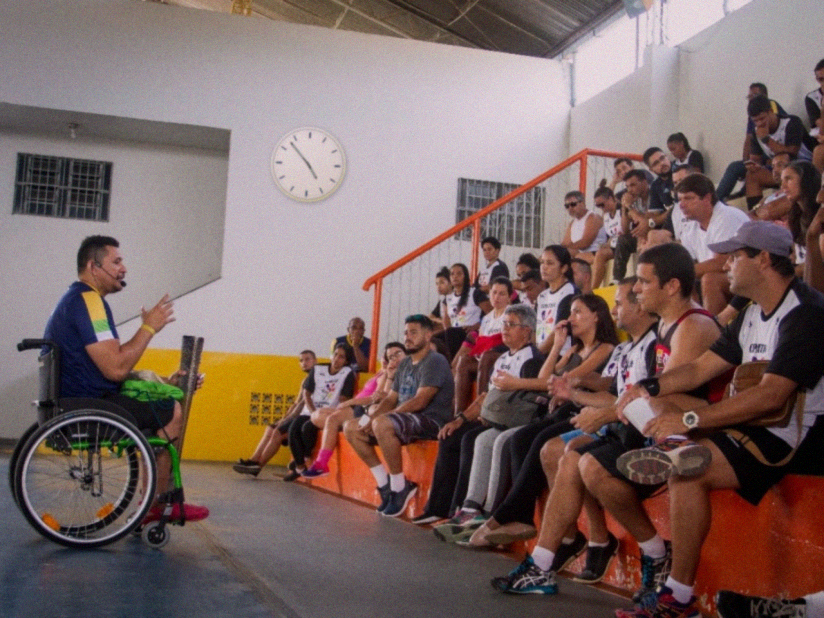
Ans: h=4 m=53
